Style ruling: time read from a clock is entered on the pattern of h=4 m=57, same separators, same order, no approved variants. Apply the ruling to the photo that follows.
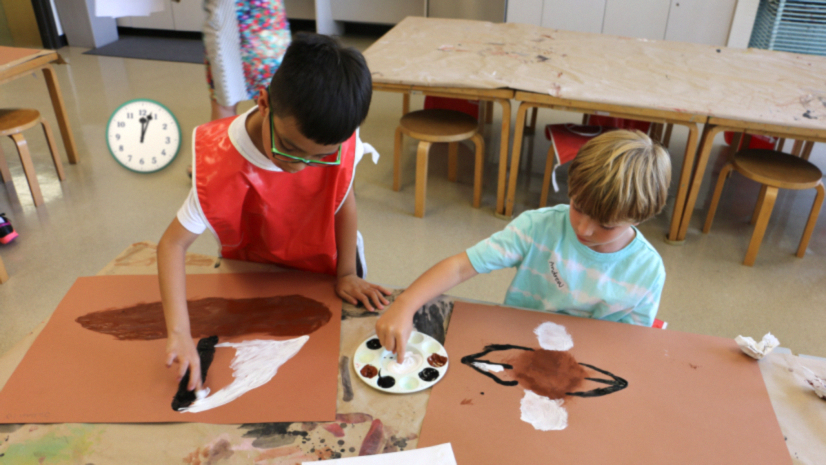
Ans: h=12 m=3
